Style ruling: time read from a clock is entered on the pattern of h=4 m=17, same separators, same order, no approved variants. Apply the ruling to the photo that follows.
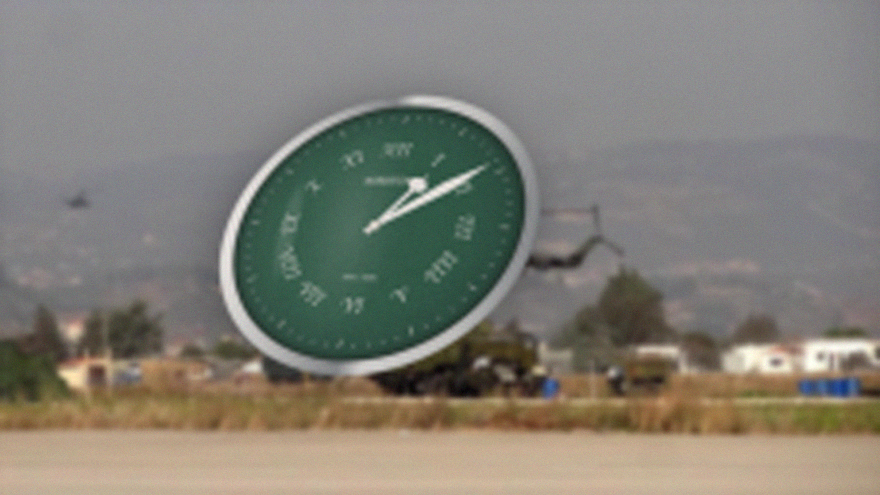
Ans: h=1 m=9
